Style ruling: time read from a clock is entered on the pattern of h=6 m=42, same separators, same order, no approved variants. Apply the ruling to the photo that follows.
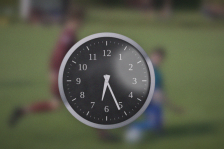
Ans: h=6 m=26
